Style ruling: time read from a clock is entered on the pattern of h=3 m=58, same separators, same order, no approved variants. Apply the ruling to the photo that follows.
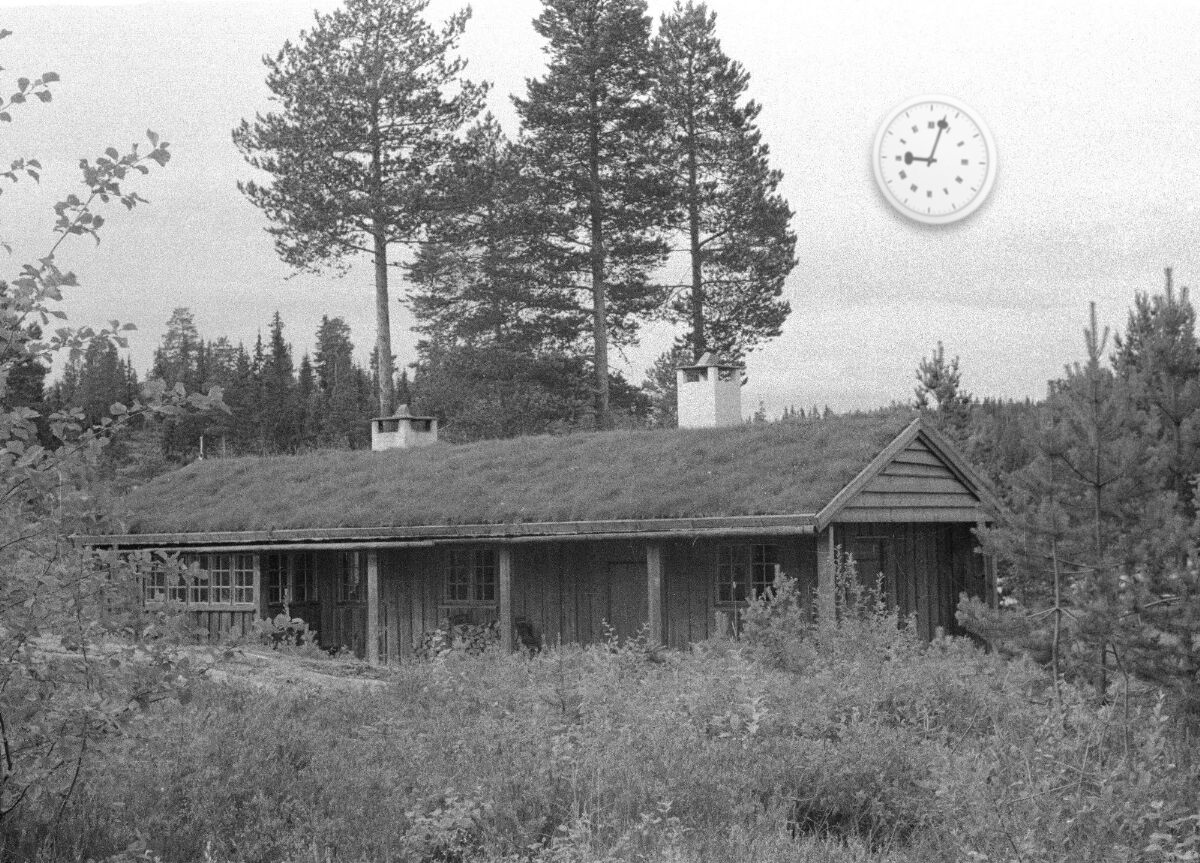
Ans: h=9 m=3
